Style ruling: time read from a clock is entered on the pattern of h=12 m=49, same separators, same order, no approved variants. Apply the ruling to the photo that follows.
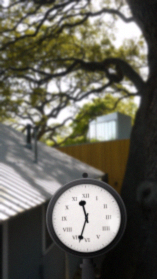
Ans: h=11 m=33
